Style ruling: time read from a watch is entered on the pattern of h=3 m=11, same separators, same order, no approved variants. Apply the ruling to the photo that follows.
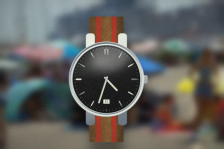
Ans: h=4 m=33
